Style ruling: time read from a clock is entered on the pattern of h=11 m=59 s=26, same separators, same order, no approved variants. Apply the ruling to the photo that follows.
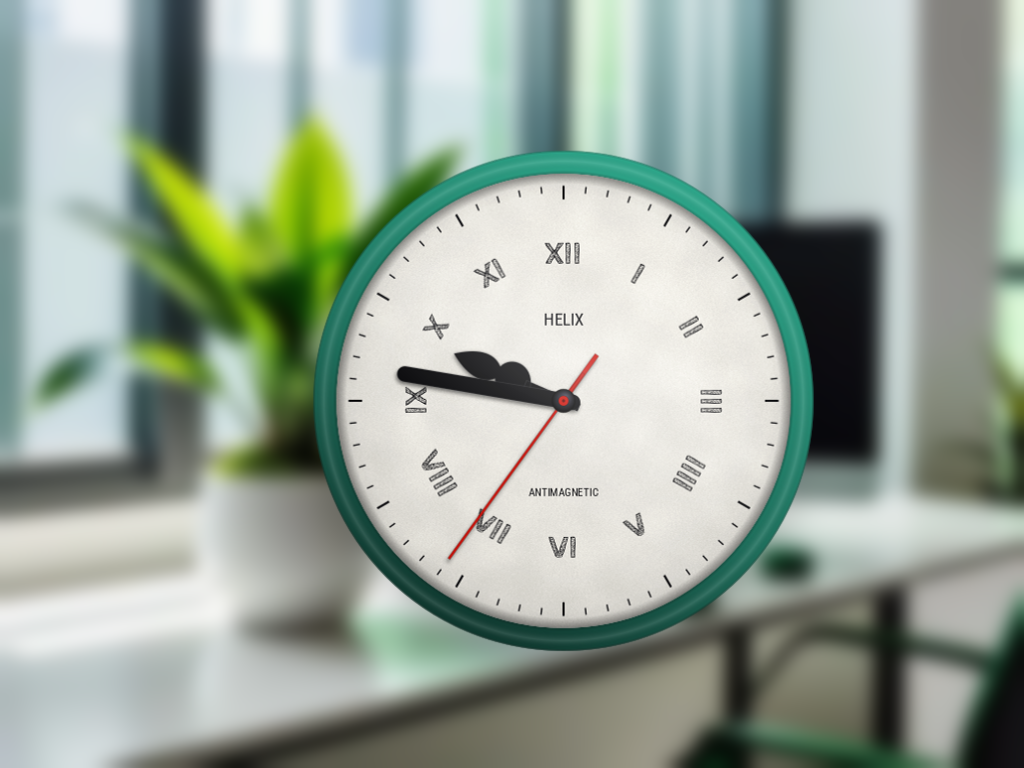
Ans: h=9 m=46 s=36
